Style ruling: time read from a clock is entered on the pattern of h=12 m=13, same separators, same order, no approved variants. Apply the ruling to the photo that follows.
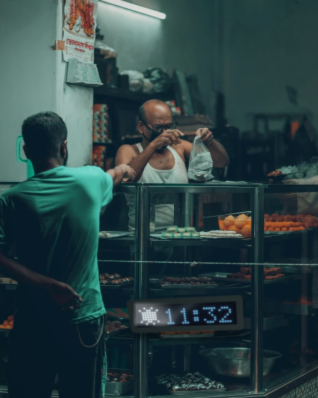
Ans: h=11 m=32
